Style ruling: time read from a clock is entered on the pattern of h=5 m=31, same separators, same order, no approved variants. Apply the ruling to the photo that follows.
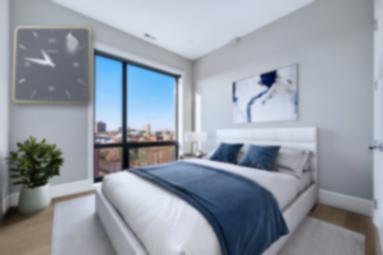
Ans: h=10 m=47
